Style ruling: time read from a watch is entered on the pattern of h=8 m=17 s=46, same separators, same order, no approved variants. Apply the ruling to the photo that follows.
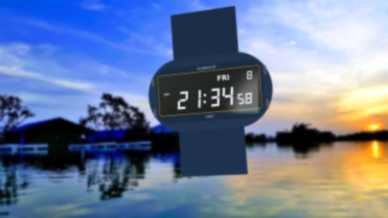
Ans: h=21 m=34 s=58
